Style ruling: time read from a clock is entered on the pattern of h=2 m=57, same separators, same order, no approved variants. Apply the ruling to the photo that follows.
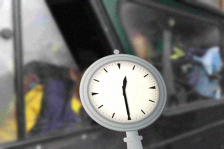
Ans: h=12 m=30
